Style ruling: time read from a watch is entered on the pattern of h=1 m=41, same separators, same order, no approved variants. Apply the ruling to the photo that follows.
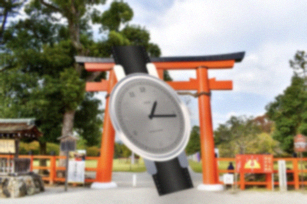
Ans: h=1 m=16
